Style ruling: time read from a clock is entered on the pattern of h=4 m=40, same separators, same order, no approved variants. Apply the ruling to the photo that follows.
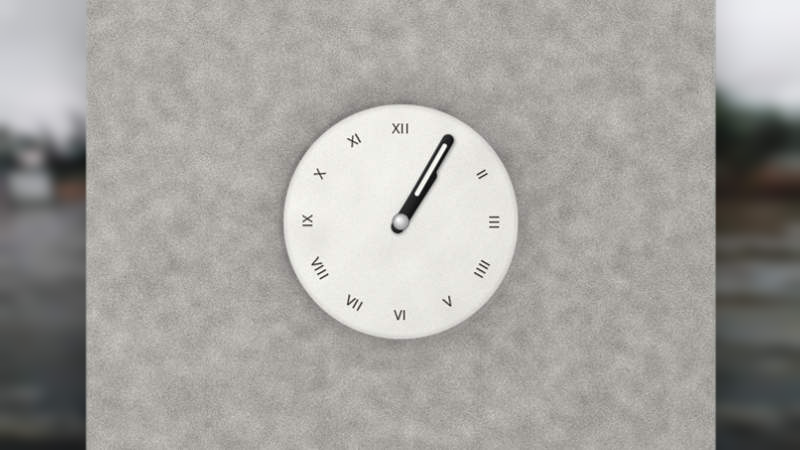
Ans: h=1 m=5
